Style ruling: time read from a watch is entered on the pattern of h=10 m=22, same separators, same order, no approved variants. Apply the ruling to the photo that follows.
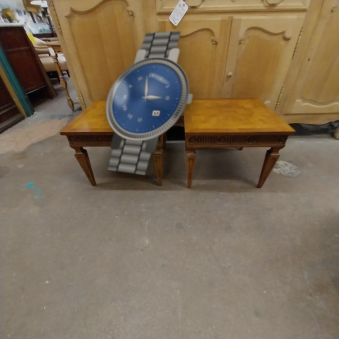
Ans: h=2 m=58
